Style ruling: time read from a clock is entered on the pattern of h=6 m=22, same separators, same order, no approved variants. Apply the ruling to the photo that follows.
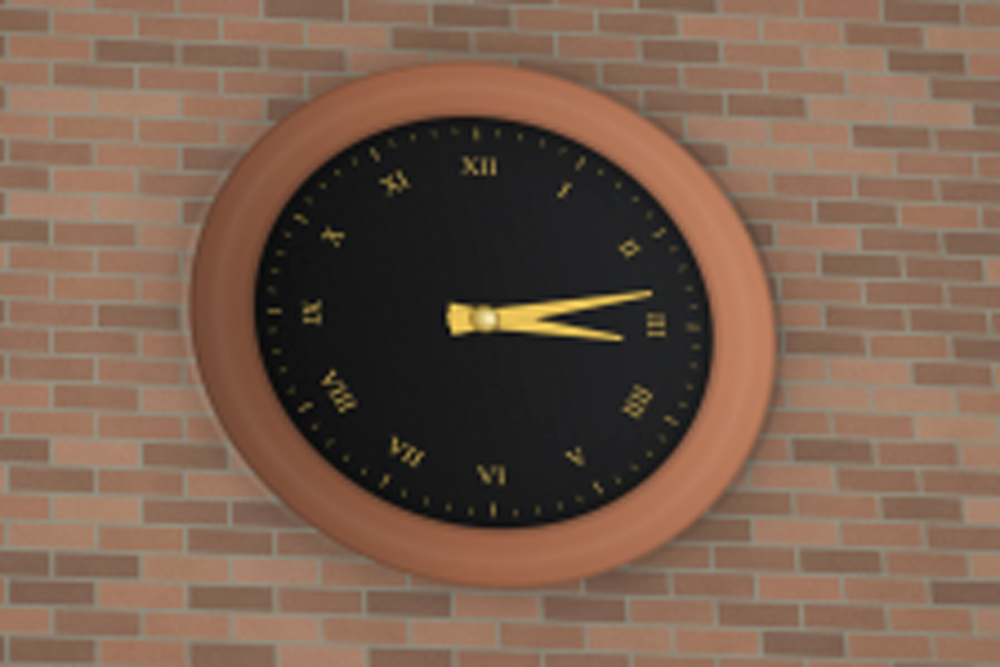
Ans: h=3 m=13
